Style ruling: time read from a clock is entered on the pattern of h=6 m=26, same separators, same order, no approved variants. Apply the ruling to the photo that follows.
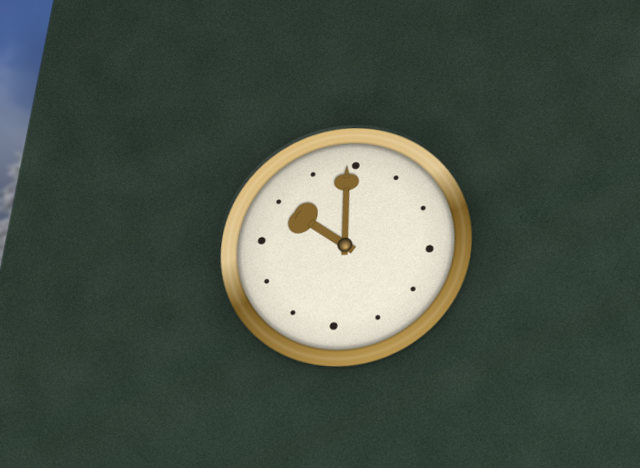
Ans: h=9 m=59
